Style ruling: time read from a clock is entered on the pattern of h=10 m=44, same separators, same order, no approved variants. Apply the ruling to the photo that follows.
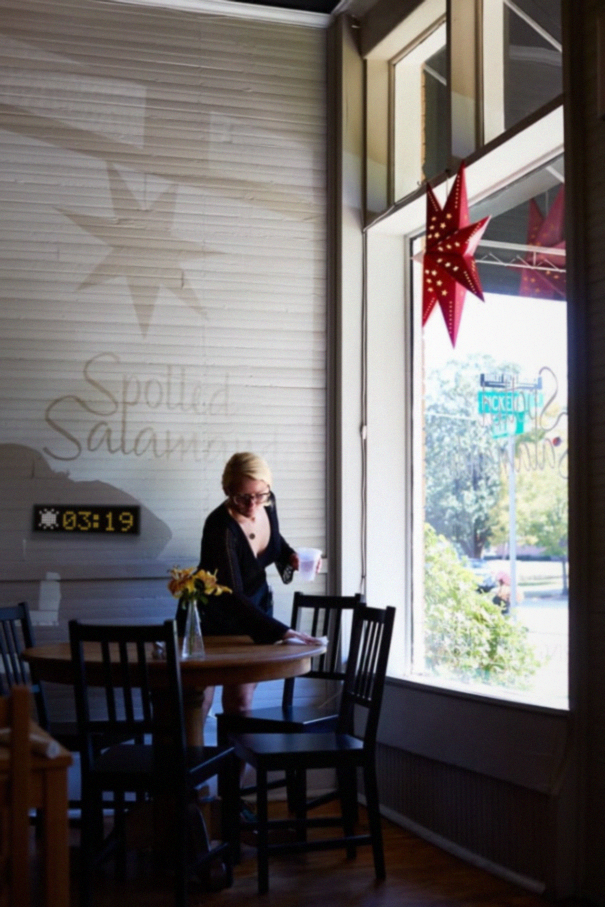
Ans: h=3 m=19
